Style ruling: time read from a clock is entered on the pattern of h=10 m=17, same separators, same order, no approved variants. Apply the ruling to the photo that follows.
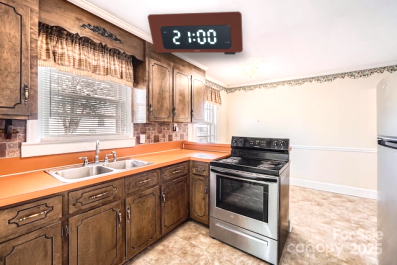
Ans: h=21 m=0
